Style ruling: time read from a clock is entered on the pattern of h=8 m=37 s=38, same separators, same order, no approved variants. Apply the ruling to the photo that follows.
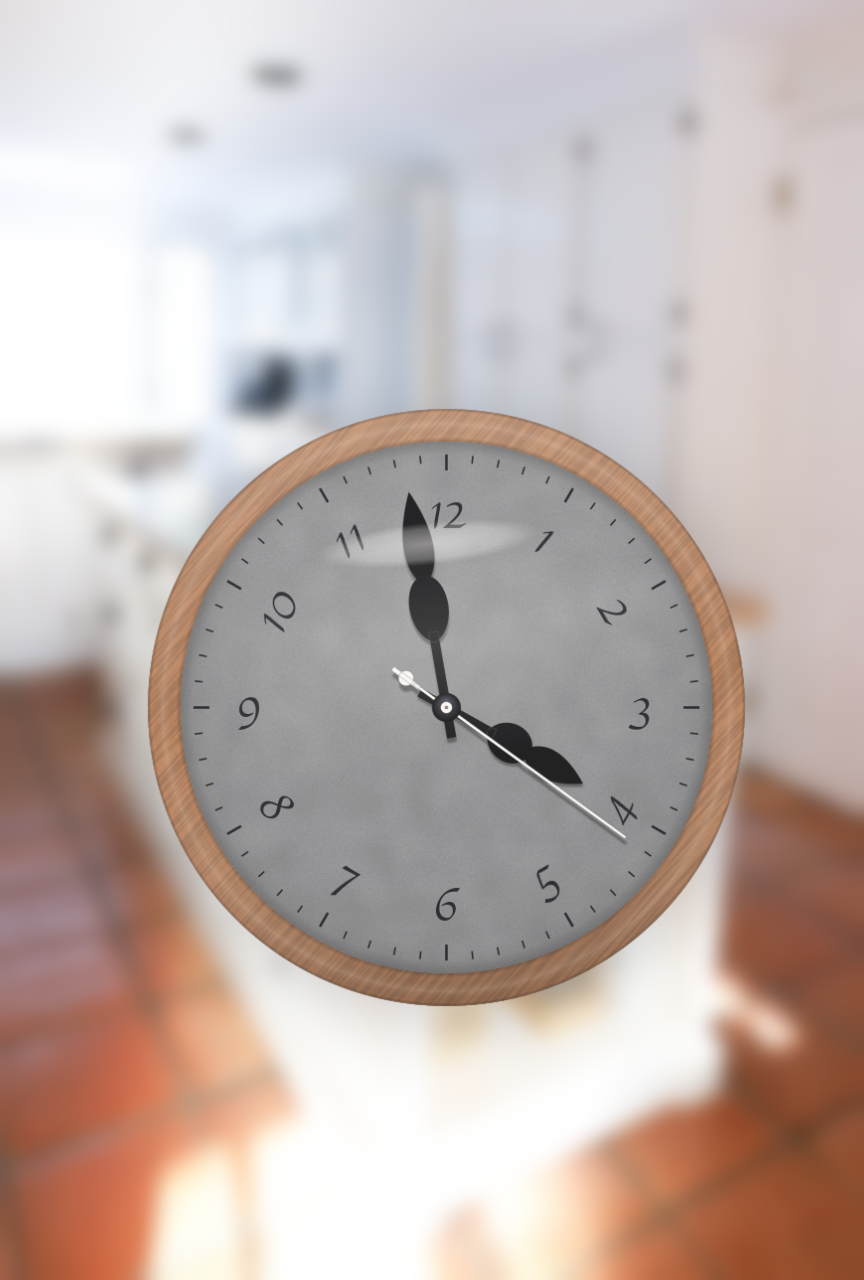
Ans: h=3 m=58 s=21
